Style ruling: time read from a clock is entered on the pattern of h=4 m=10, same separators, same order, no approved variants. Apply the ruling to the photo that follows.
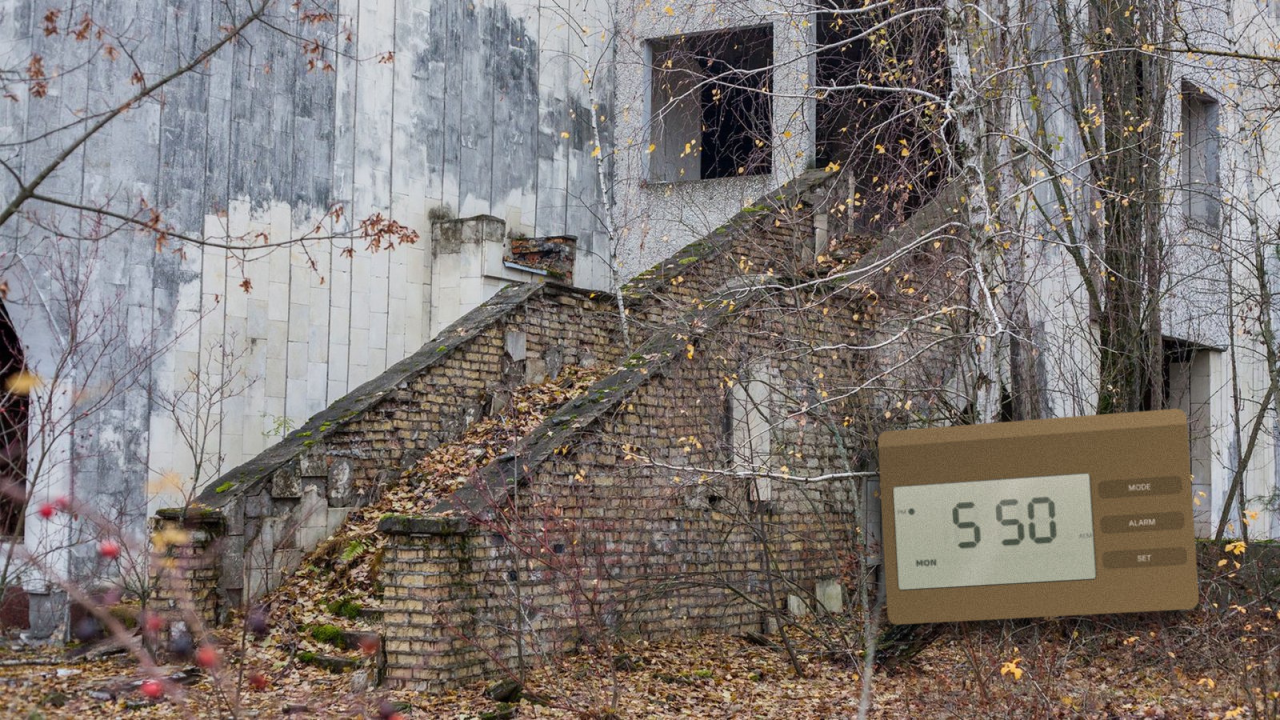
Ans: h=5 m=50
